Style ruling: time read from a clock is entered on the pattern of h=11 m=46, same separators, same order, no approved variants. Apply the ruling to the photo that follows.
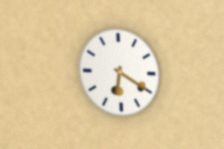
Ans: h=6 m=20
